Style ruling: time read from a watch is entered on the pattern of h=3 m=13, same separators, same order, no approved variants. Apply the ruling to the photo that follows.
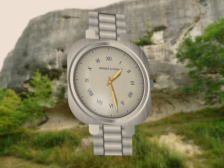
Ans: h=1 m=28
